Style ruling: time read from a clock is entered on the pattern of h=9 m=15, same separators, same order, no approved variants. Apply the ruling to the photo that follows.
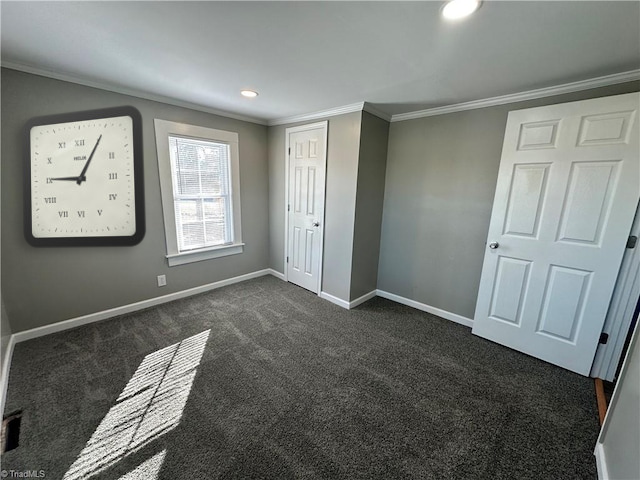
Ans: h=9 m=5
